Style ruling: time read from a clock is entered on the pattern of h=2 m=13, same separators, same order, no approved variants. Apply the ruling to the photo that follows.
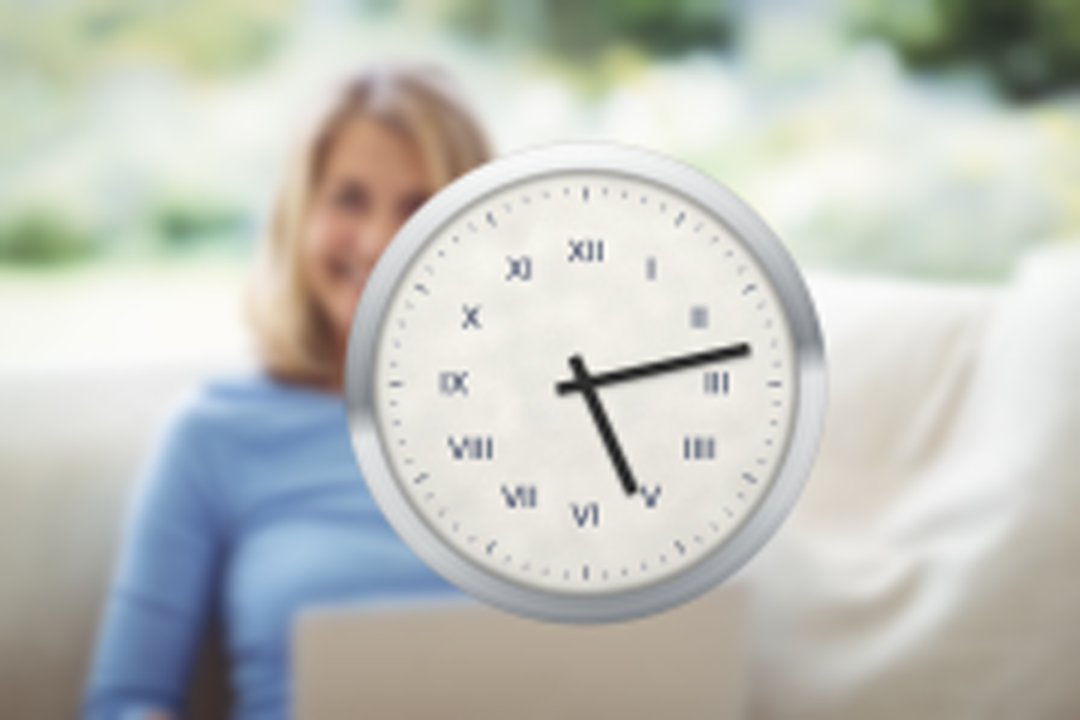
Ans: h=5 m=13
